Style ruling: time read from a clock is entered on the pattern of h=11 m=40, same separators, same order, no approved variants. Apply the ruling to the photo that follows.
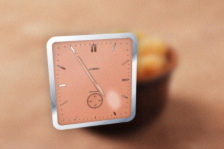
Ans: h=4 m=55
